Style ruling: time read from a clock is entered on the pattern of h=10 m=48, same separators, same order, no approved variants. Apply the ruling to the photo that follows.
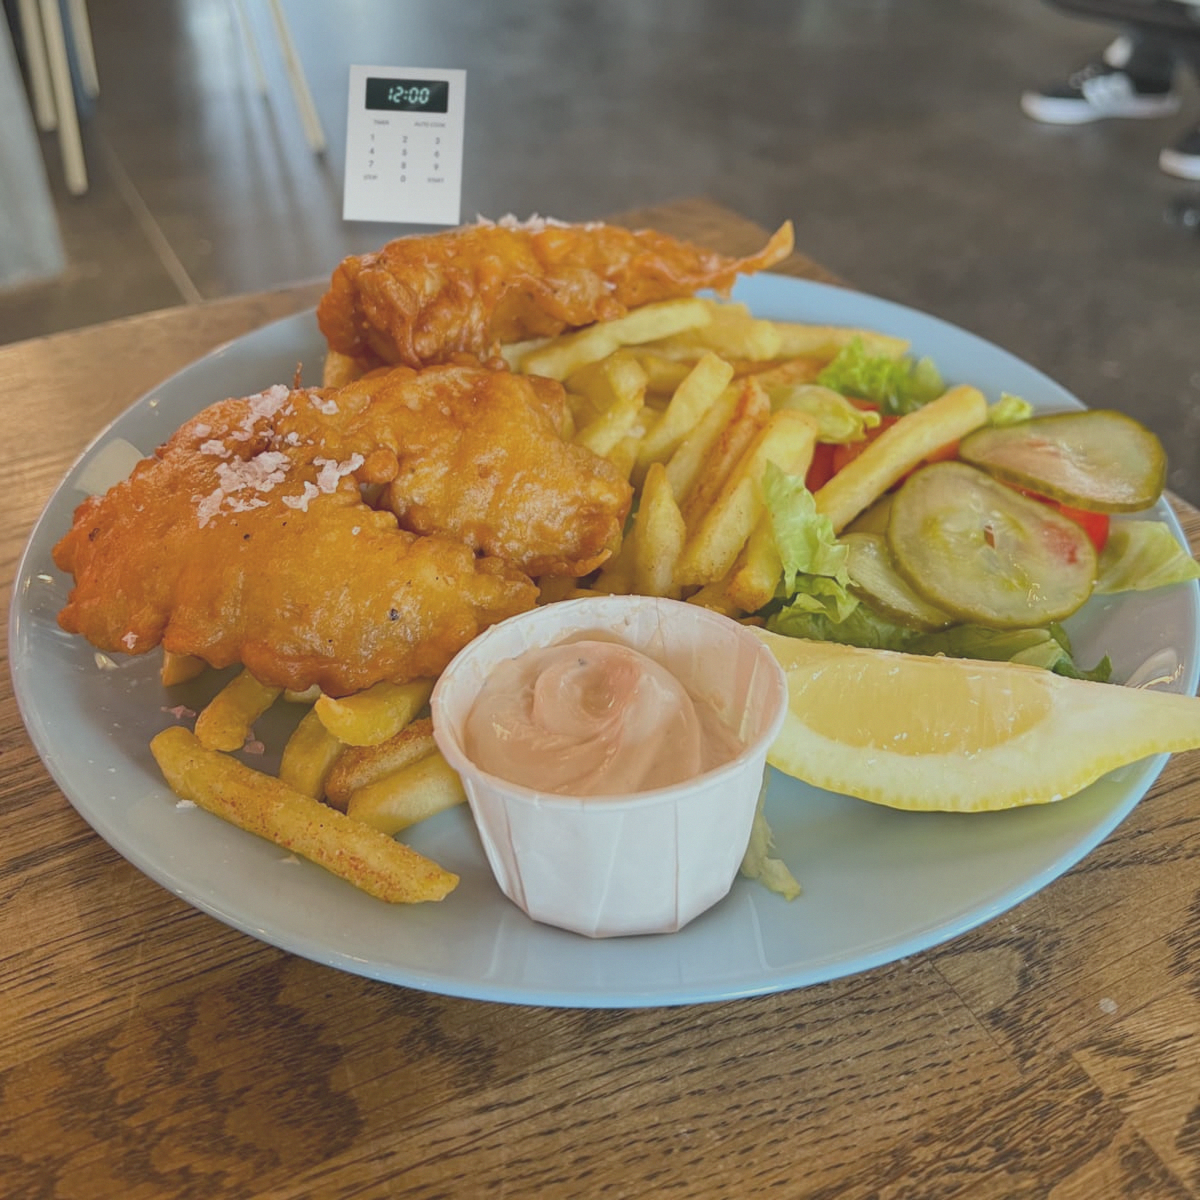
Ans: h=12 m=0
